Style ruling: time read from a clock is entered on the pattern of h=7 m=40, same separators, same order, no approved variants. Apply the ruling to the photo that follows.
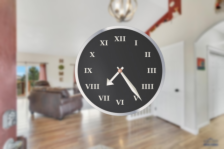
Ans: h=7 m=24
